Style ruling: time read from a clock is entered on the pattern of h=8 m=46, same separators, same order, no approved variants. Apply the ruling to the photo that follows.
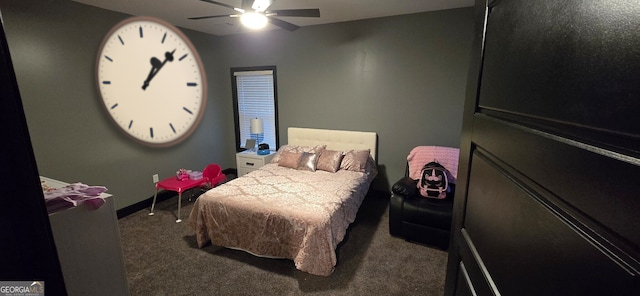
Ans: h=1 m=8
